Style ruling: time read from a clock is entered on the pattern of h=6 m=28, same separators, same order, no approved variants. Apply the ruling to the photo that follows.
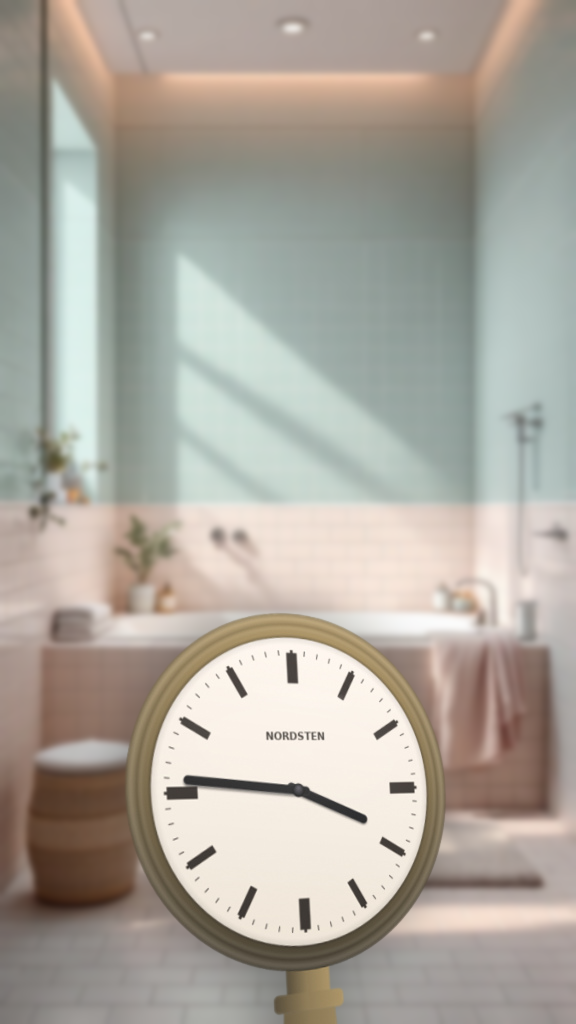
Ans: h=3 m=46
